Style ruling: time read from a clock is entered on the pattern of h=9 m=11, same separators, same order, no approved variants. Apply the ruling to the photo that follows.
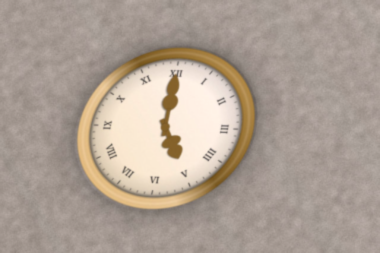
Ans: h=5 m=0
